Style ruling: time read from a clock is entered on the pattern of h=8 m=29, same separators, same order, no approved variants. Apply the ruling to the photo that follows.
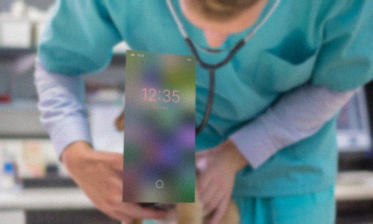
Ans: h=12 m=35
